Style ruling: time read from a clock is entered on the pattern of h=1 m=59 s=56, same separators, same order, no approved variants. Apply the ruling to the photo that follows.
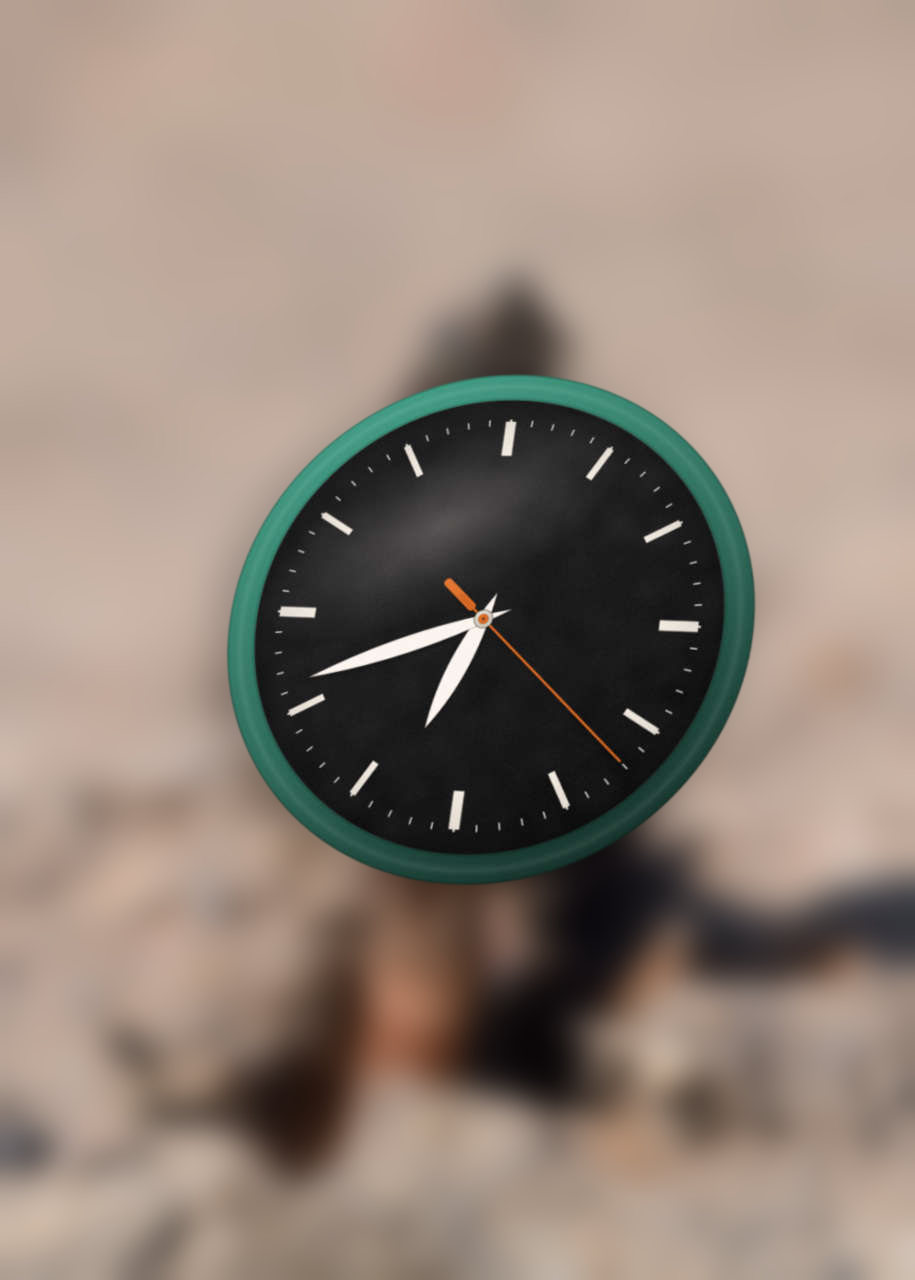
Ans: h=6 m=41 s=22
